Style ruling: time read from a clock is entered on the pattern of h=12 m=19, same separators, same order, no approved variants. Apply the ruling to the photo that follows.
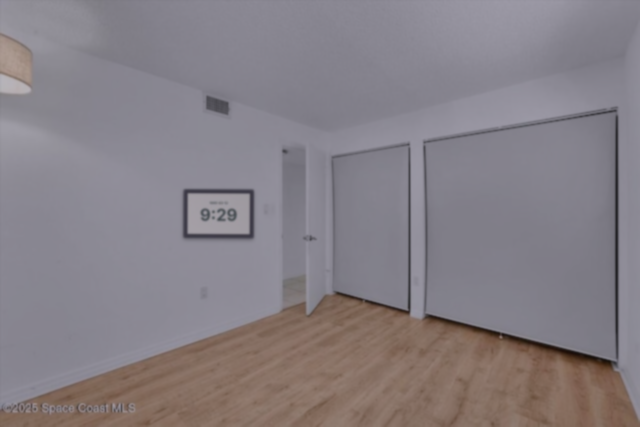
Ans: h=9 m=29
